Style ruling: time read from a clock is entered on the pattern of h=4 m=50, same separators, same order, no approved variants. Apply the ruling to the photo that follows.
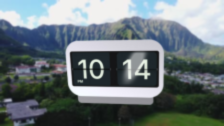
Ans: h=10 m=14
